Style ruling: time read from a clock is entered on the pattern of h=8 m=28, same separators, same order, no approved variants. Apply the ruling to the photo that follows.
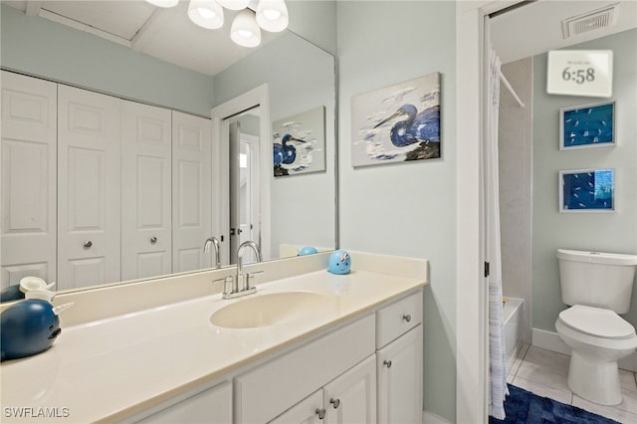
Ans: h=6 m=58
